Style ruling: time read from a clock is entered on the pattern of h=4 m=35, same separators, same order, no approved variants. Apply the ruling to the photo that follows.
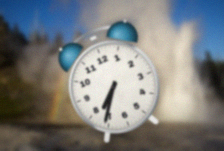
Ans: h=7 m=36
